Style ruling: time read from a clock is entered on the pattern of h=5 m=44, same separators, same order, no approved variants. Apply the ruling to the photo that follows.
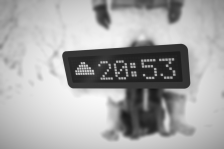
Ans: h=20 m=53
